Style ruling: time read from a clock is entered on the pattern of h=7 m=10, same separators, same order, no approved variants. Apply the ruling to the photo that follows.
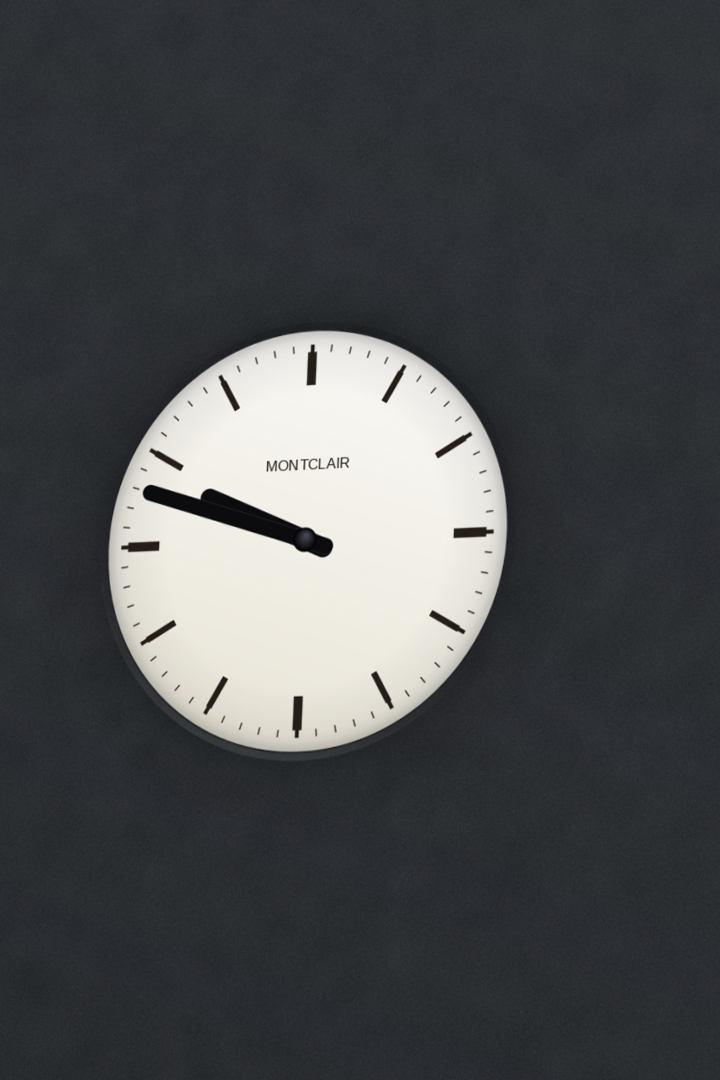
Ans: h=9 m=48
